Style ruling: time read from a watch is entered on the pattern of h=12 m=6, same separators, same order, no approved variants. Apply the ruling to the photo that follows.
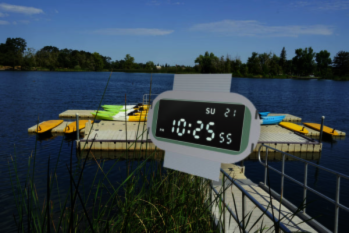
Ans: h=10 m=25
